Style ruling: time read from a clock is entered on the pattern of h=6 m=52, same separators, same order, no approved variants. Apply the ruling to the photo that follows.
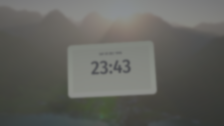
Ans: h=23 m=43
